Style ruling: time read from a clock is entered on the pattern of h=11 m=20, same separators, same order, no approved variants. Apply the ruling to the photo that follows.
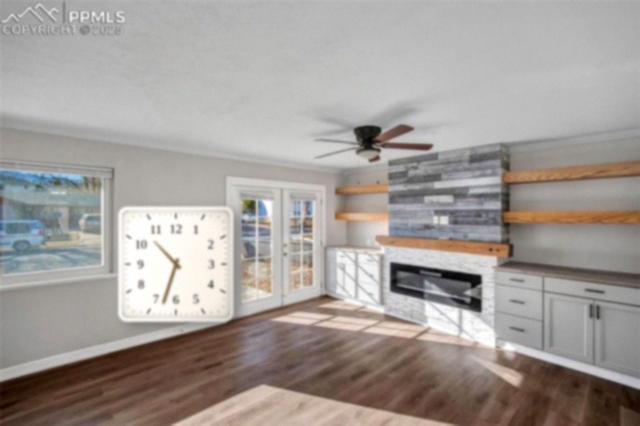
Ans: h=10 m=33
